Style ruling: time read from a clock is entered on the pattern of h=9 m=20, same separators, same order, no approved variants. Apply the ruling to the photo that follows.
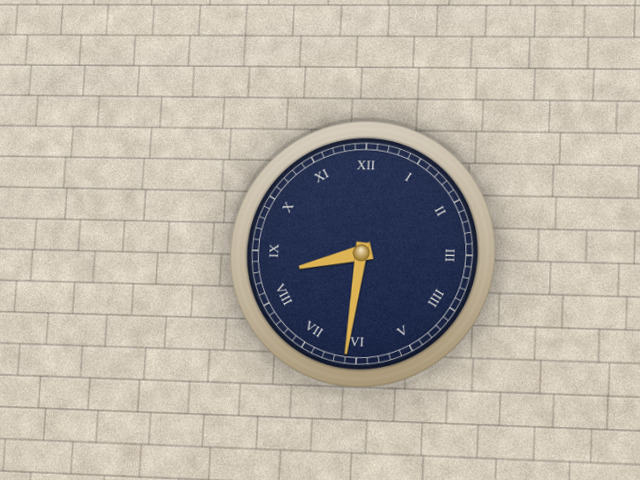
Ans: h=8 m=31
